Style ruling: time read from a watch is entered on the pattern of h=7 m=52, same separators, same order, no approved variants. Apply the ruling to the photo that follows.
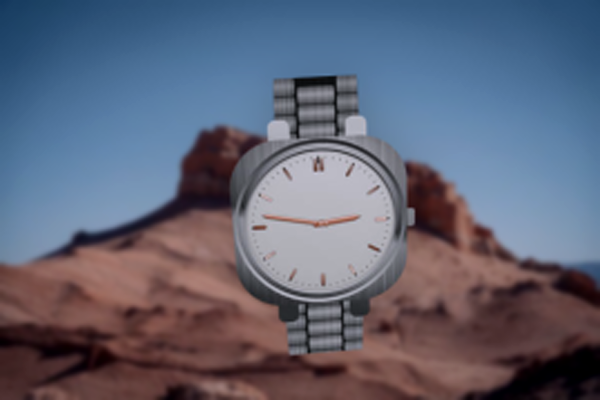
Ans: h=2 m=47
